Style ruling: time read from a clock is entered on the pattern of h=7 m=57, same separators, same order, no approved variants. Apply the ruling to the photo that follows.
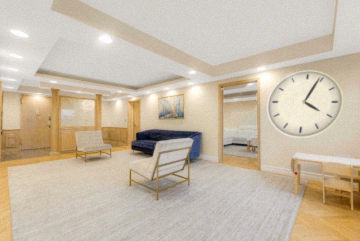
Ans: h=4 m=4
